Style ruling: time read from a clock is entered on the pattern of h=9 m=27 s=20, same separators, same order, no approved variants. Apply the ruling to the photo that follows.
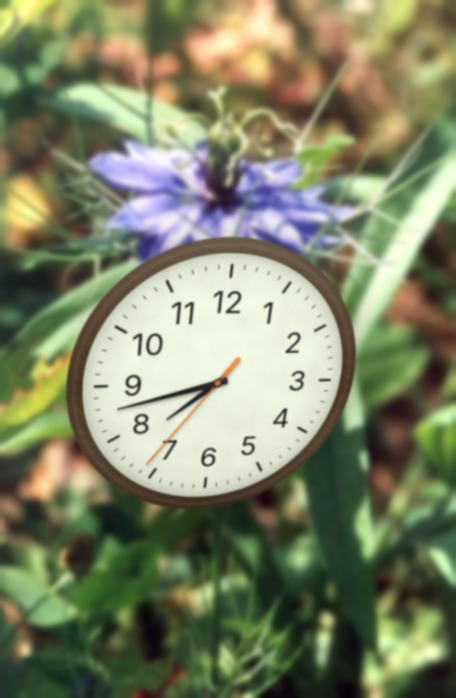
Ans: h=7 m=42 s=36
